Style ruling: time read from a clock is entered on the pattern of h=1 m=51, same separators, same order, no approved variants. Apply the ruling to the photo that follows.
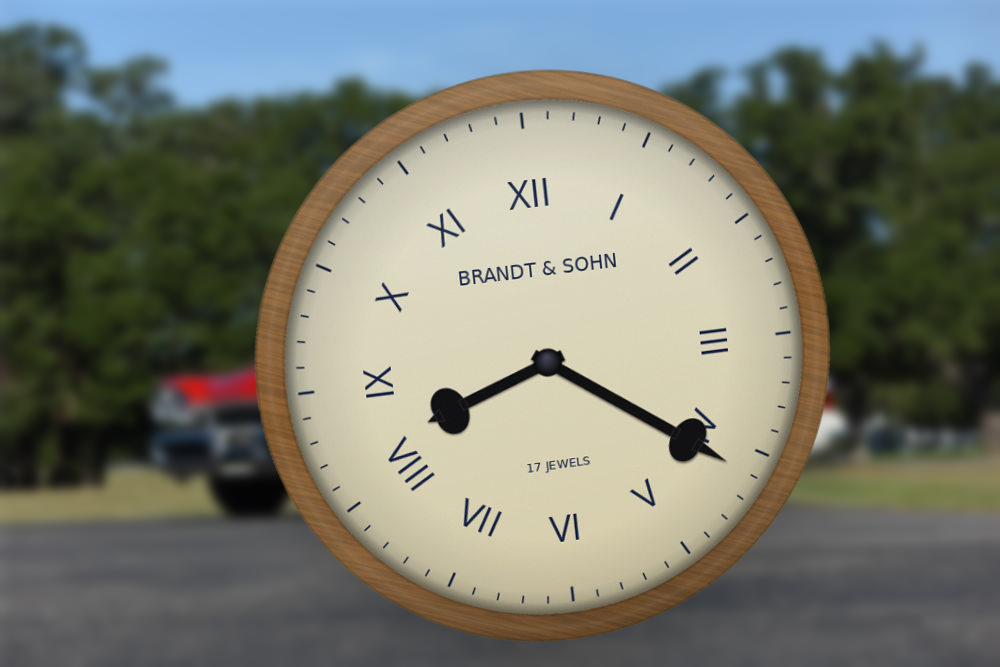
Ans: h=8 m=21
